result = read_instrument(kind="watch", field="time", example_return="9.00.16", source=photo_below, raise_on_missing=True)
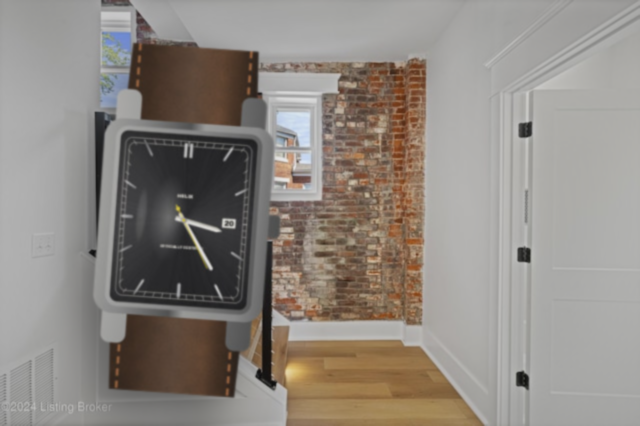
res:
3.24.25
